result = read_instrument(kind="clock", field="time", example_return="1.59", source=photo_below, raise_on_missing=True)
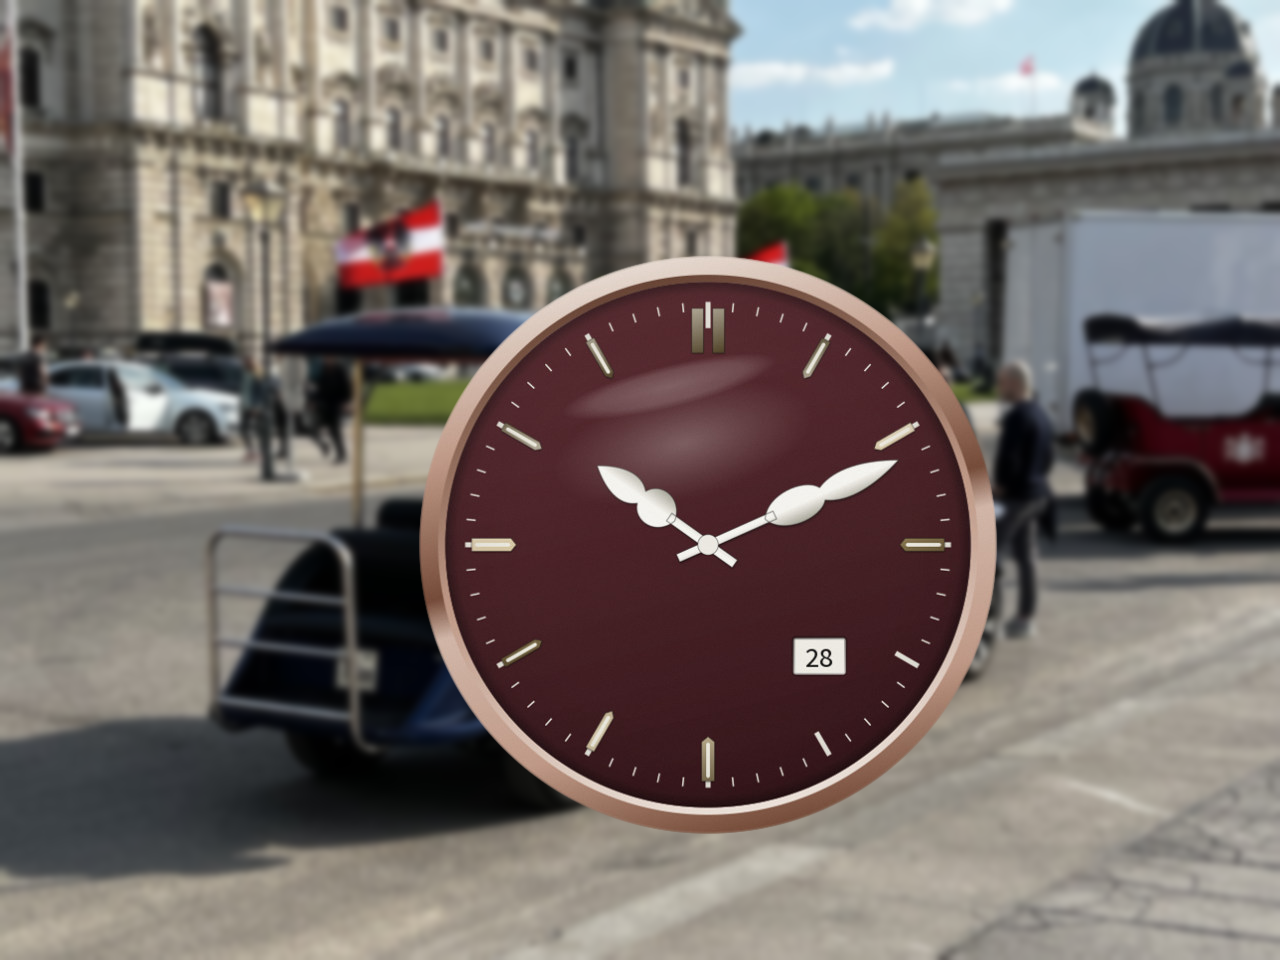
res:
10.11
